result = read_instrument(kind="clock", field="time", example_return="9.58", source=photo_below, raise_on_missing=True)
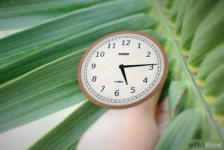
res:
5.14
